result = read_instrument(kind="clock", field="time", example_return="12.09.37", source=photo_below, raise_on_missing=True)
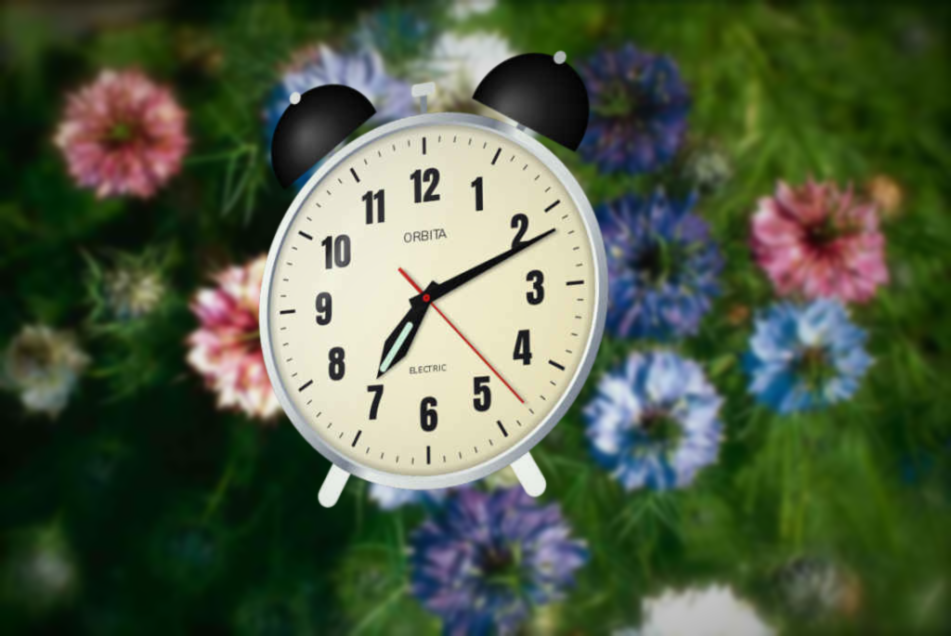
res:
7.11.23
